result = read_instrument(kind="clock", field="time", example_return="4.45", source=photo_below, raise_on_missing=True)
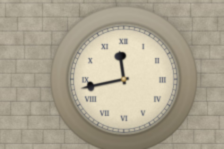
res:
11.43
